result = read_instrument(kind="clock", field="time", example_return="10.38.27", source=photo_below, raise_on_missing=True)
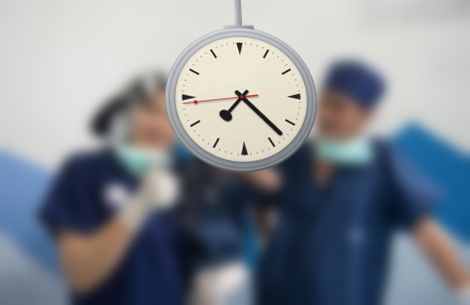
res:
7.22.44
